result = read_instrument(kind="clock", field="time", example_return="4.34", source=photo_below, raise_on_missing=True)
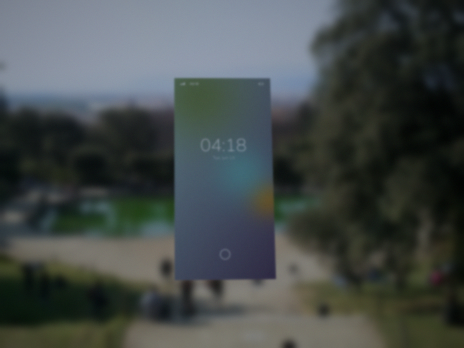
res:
4.18
